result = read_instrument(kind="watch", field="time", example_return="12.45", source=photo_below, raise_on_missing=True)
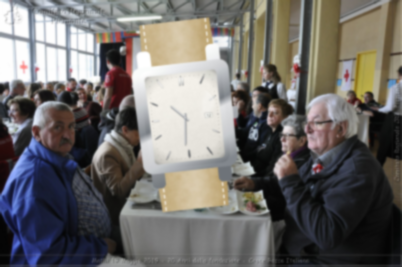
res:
10.31
